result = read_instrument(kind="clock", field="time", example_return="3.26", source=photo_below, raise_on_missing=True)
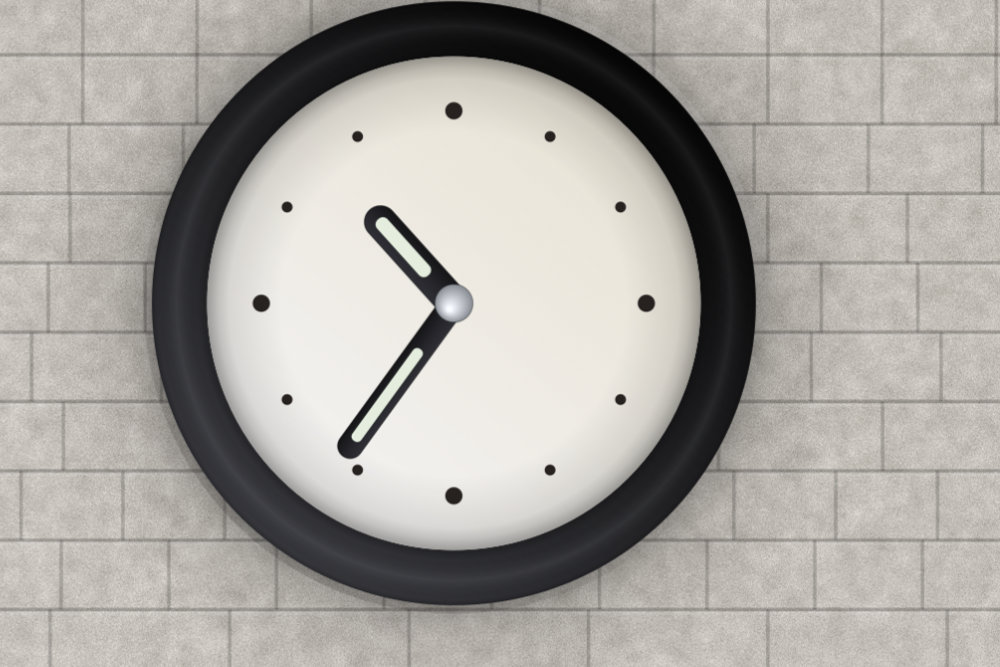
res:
10.36
